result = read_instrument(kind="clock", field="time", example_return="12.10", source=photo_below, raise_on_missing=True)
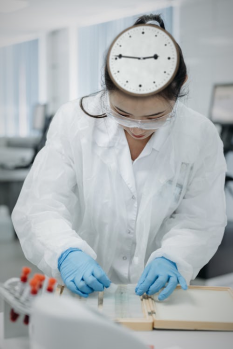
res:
2.46
